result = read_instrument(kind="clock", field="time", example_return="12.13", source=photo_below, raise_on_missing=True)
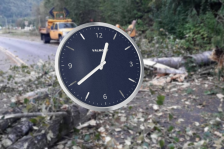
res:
12.39
